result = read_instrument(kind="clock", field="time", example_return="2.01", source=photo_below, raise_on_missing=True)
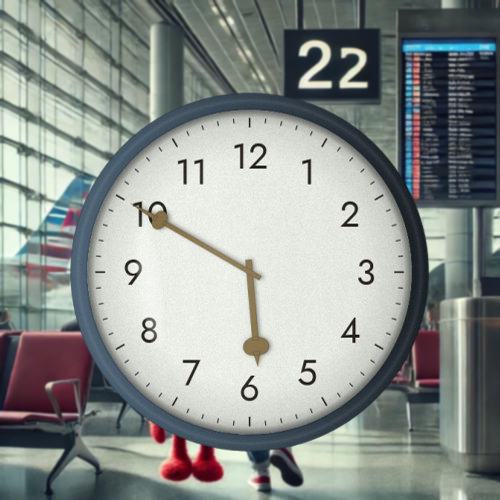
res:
5.50
